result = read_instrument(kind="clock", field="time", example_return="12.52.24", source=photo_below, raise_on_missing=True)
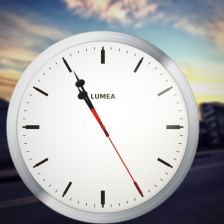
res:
10.55.25
